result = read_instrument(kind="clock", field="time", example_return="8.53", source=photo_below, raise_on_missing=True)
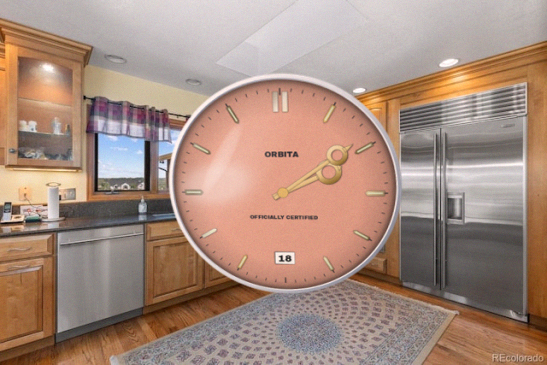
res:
2.09
